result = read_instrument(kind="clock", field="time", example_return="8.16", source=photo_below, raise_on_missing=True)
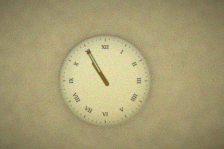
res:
10.55
